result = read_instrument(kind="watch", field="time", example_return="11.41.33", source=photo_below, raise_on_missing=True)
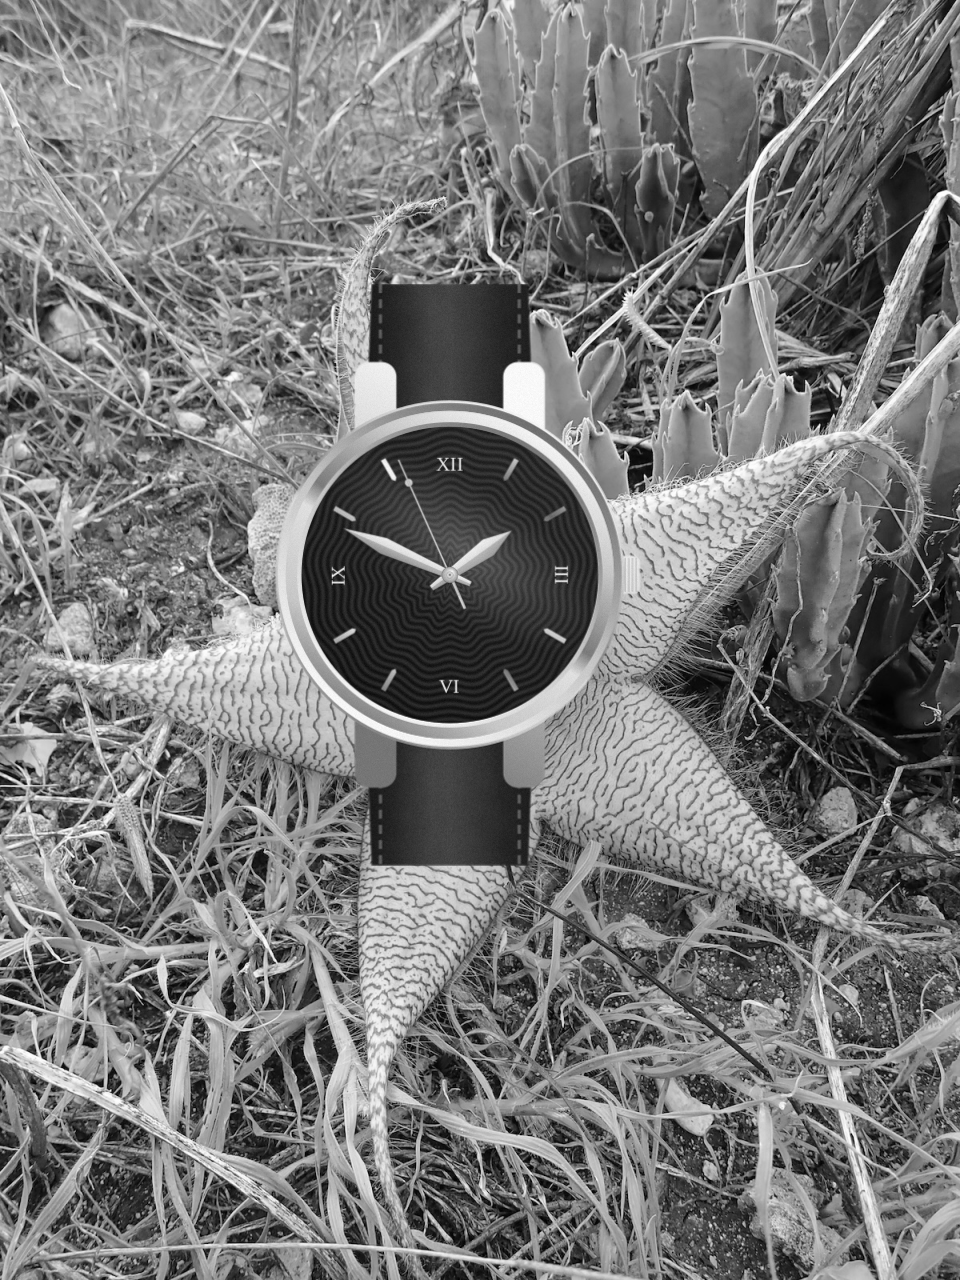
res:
1.48.56
